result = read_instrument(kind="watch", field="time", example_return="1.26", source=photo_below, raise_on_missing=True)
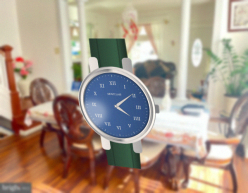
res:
4.09
